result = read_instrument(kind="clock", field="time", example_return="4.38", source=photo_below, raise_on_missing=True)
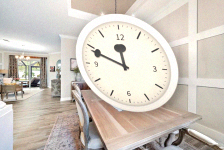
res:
11.49
